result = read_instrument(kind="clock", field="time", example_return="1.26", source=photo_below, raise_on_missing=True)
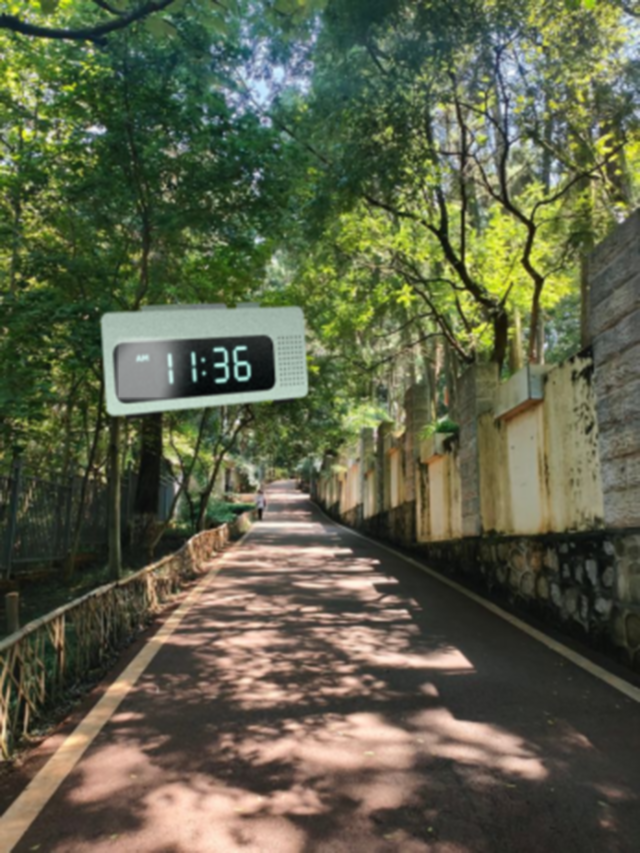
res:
11.36
